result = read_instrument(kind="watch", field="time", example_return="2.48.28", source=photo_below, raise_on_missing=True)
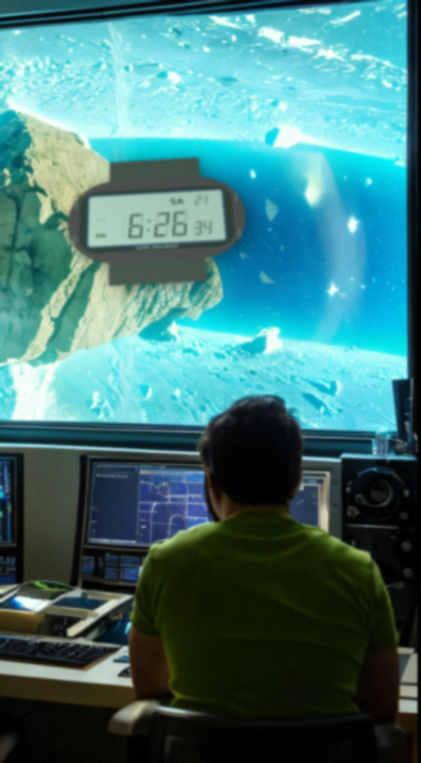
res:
6.26.34
